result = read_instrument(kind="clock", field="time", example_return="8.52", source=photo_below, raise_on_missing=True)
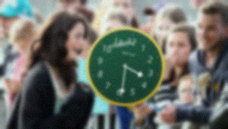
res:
3.29
